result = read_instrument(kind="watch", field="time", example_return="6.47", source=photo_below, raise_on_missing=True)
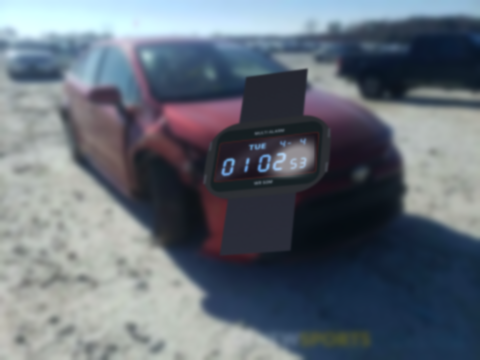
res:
1.02
